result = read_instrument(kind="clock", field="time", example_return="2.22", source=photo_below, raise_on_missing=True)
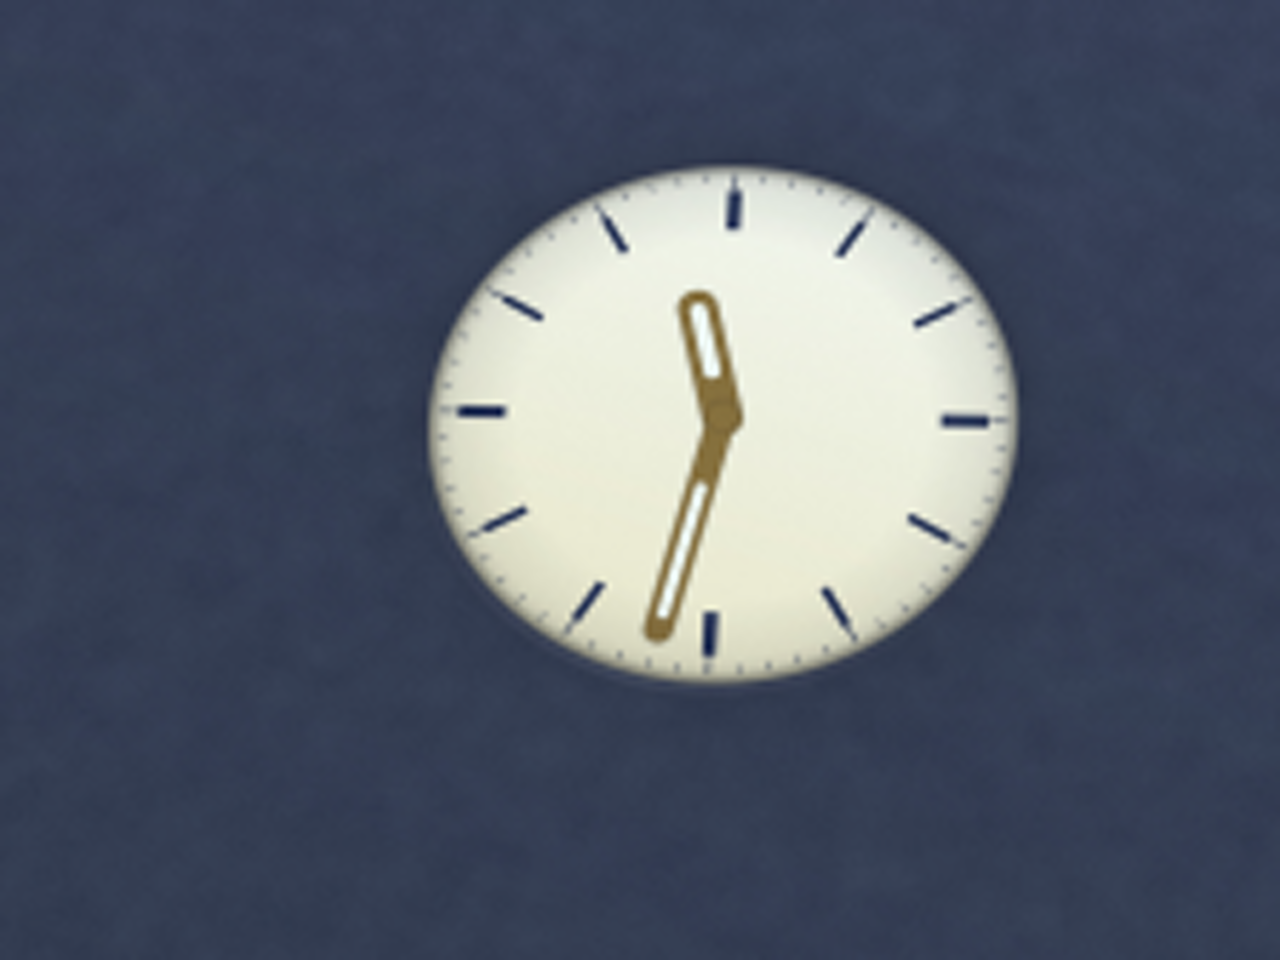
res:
11.32
